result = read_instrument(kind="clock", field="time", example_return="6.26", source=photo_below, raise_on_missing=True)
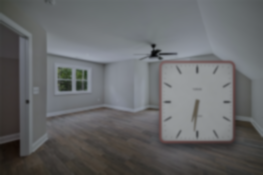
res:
6.31
